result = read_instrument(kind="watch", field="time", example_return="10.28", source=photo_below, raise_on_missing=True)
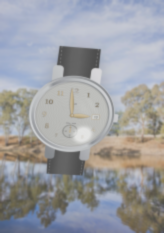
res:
2.59
